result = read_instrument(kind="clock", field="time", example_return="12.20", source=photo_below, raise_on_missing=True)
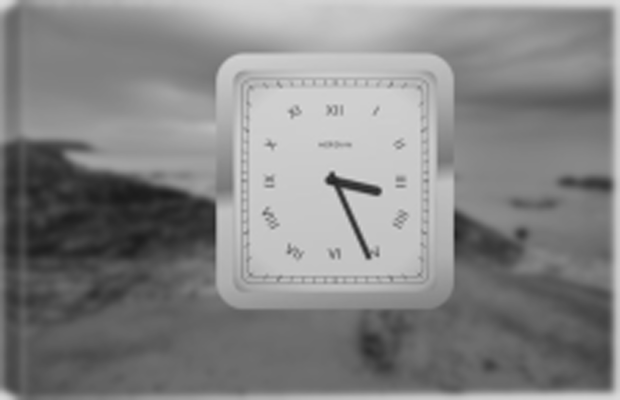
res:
3.26
